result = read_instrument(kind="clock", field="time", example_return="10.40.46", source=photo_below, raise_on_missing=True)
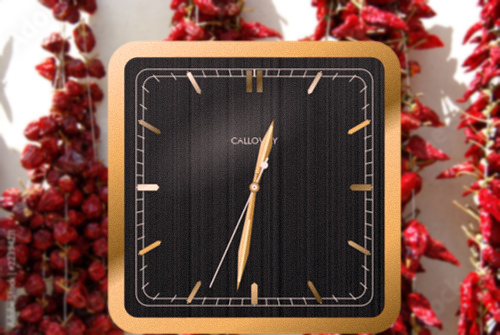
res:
12.31.34
